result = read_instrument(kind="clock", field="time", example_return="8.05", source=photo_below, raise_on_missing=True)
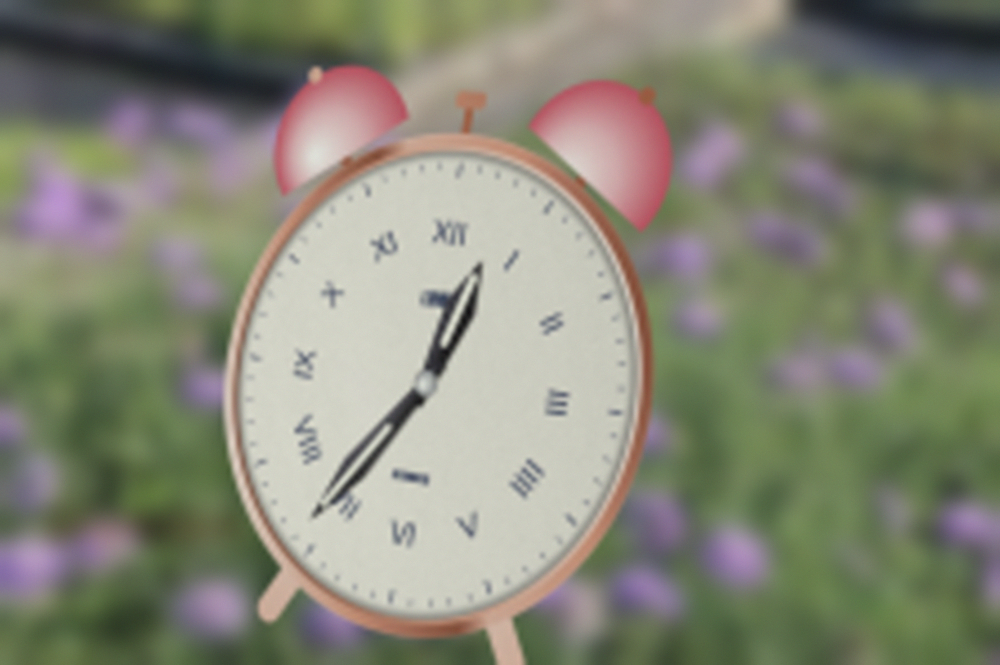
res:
12.36
